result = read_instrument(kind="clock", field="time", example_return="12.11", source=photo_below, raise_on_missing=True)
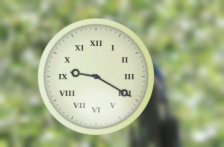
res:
9.20
